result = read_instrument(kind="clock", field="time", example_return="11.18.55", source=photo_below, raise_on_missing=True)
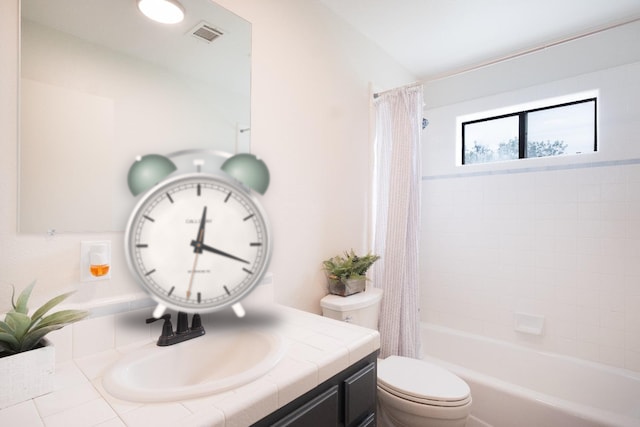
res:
12.18.32
